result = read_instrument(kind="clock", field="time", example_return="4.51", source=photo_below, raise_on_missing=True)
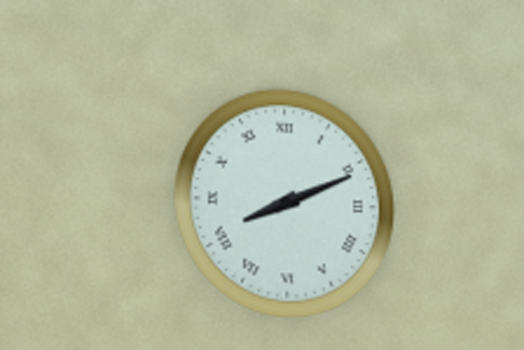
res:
8.11
